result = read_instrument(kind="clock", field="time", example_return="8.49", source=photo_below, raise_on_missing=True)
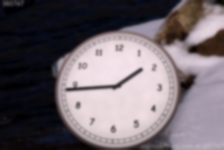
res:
1.44
